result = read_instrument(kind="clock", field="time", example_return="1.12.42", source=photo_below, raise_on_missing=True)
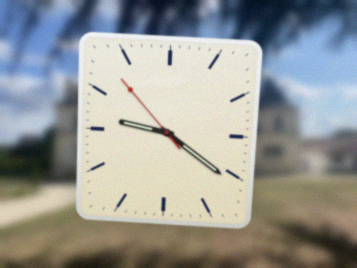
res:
9.20.53
